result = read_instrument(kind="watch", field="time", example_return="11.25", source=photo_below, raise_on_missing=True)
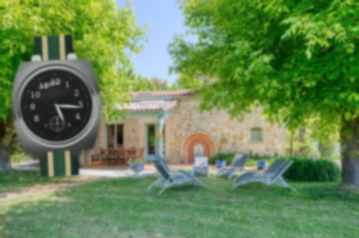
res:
5.16
